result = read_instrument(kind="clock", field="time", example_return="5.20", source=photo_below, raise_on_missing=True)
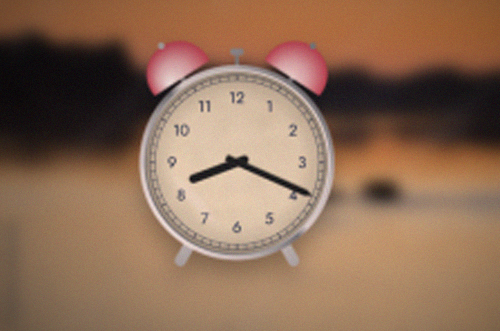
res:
8.19
